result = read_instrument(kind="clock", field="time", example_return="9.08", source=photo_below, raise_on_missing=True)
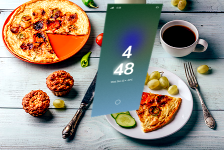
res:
4.48
